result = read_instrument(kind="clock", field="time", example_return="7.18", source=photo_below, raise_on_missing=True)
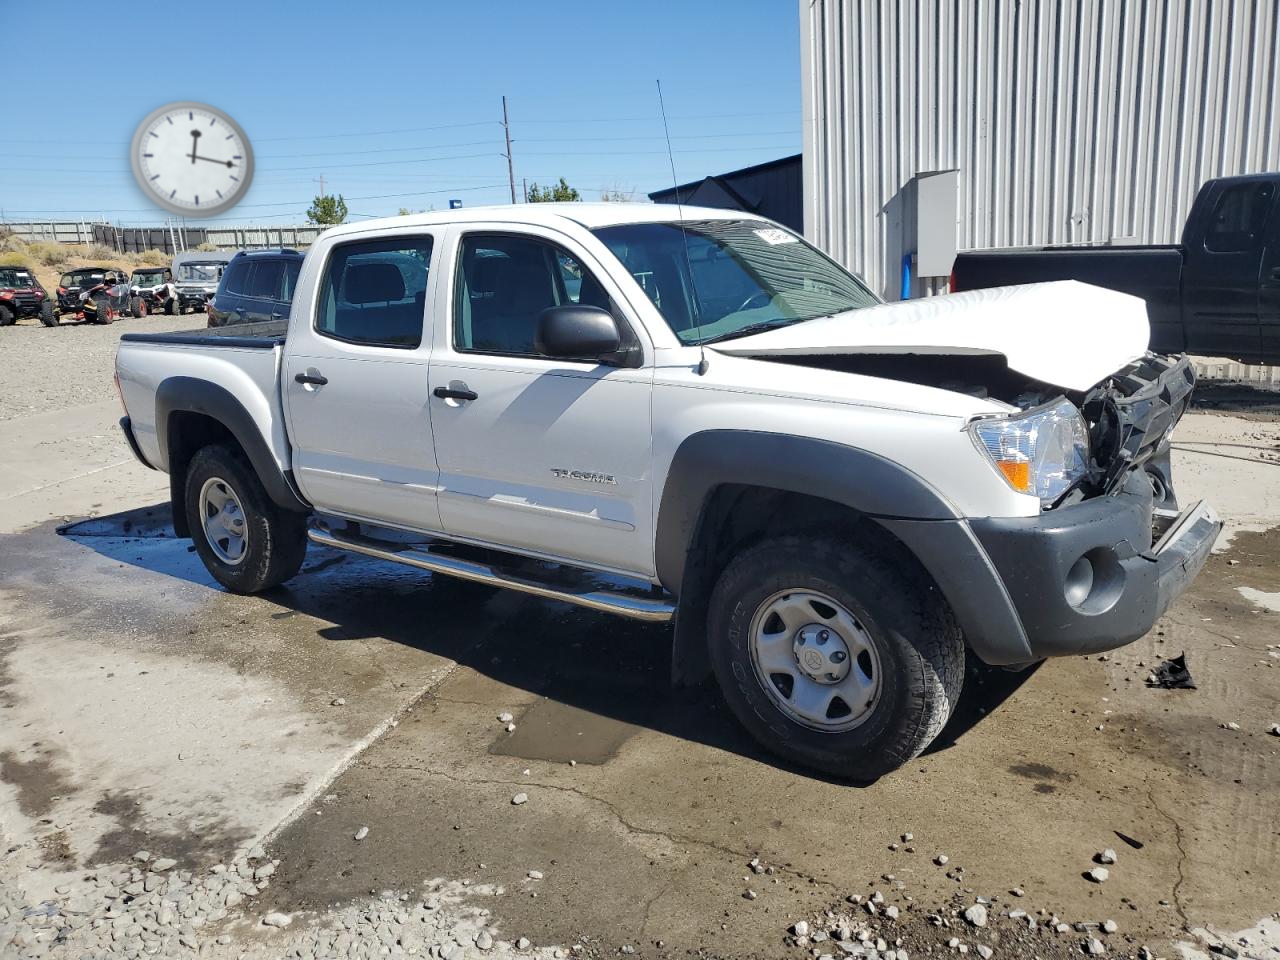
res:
12.17
